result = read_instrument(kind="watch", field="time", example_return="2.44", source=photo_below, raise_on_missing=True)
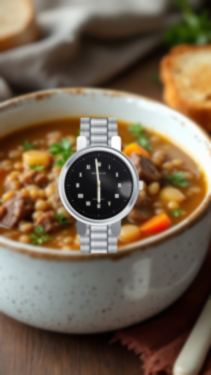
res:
5.59
